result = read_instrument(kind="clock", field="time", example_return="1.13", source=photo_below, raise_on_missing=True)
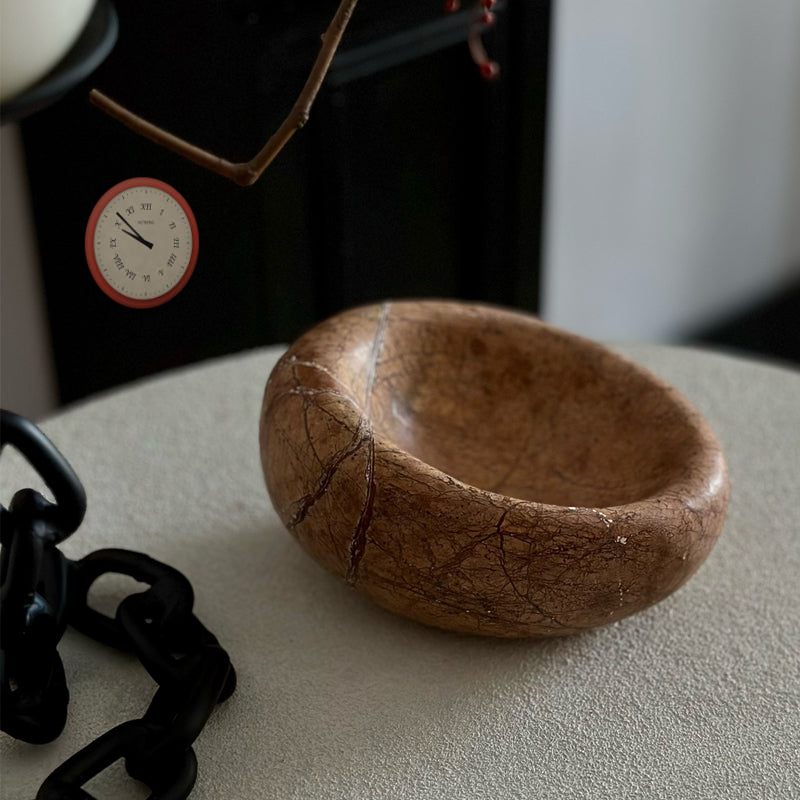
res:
9.52
